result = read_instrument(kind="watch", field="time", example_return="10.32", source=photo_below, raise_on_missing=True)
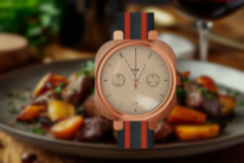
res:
12.55
